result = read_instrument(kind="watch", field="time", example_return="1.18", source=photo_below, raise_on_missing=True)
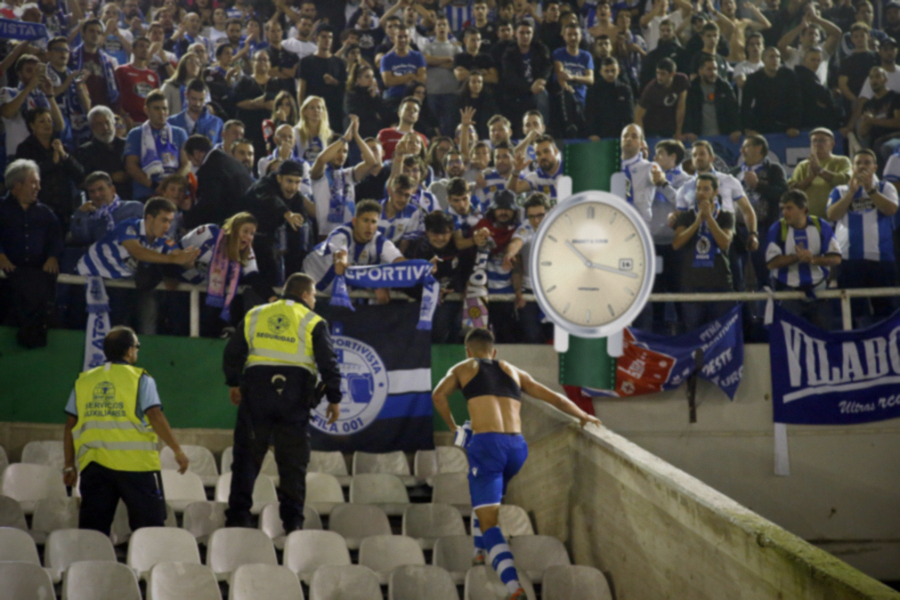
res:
10.17
